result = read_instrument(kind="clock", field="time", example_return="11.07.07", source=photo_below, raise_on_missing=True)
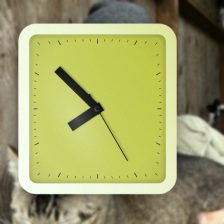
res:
7.52.25
